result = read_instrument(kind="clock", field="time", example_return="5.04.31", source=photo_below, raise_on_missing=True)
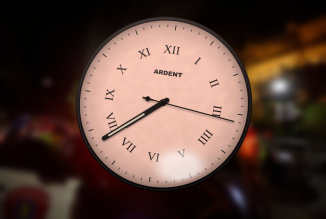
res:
7.38.16
